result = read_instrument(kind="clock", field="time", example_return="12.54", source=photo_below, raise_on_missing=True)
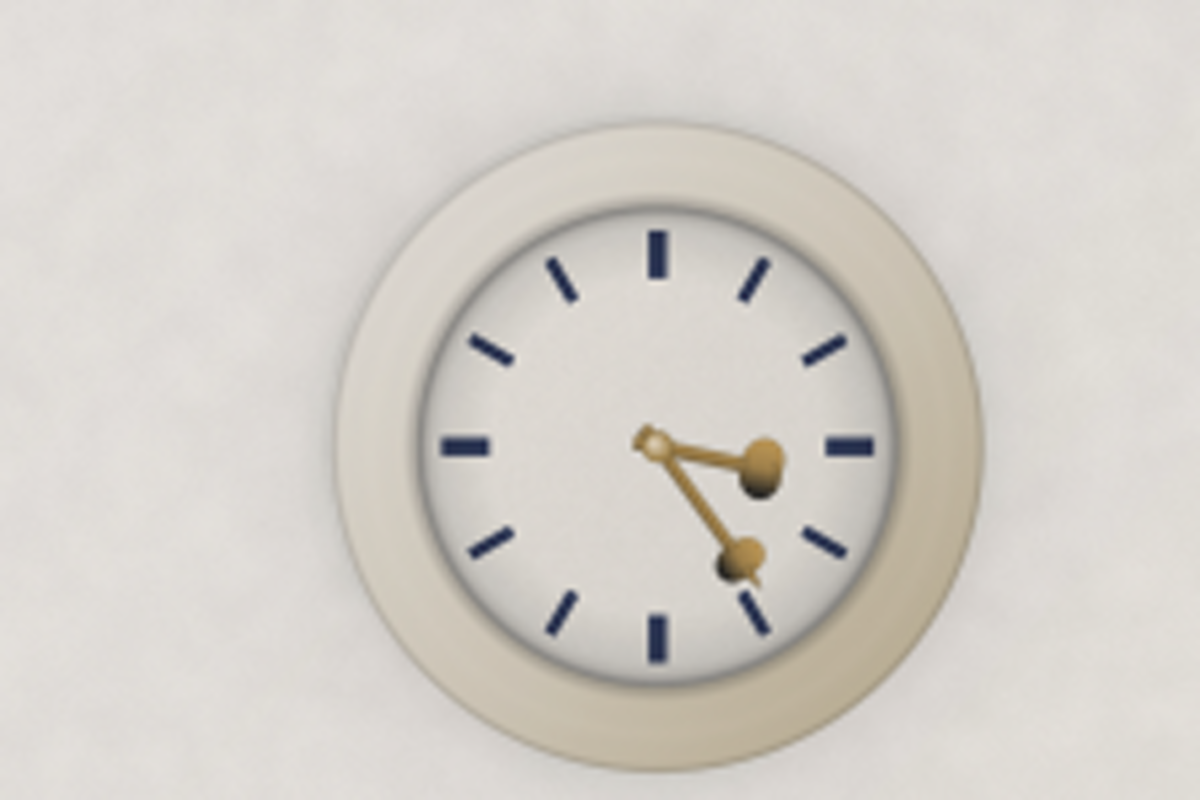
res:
3.24
